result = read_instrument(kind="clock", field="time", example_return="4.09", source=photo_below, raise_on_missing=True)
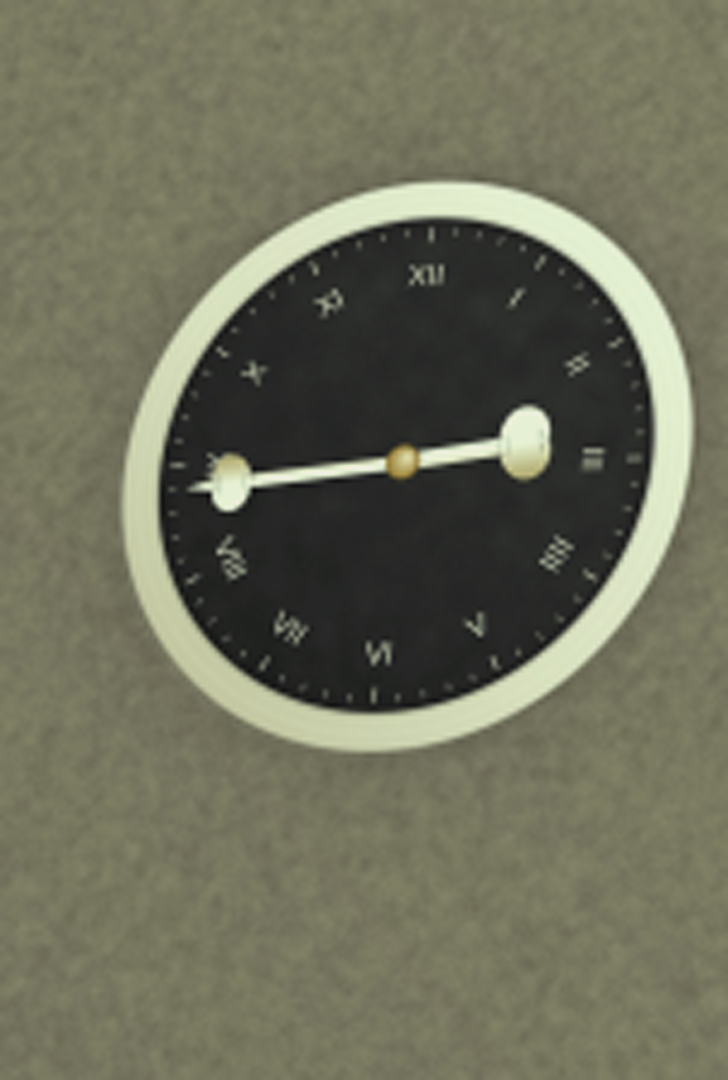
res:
2.44
